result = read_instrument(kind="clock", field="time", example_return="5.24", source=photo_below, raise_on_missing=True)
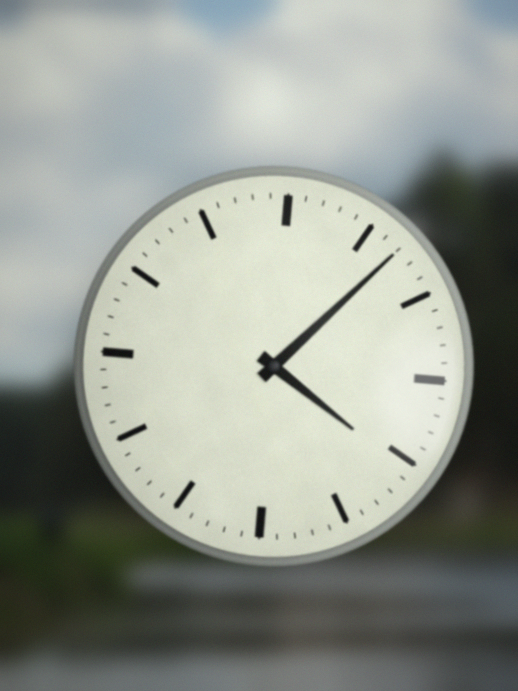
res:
4.07
